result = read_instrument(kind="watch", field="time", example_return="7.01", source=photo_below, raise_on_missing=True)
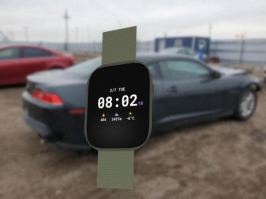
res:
8.02
